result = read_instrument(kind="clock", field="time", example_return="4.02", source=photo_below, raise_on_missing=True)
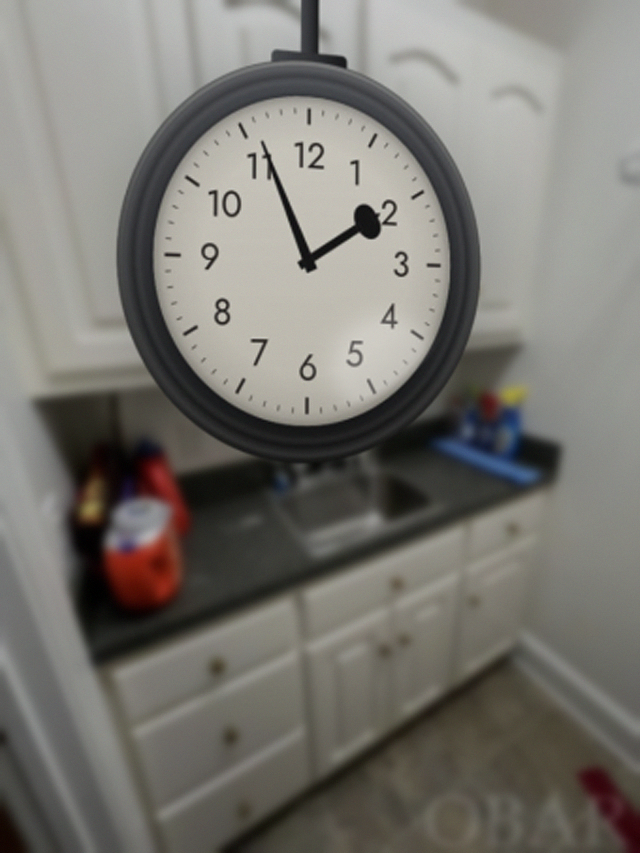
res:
1.56
